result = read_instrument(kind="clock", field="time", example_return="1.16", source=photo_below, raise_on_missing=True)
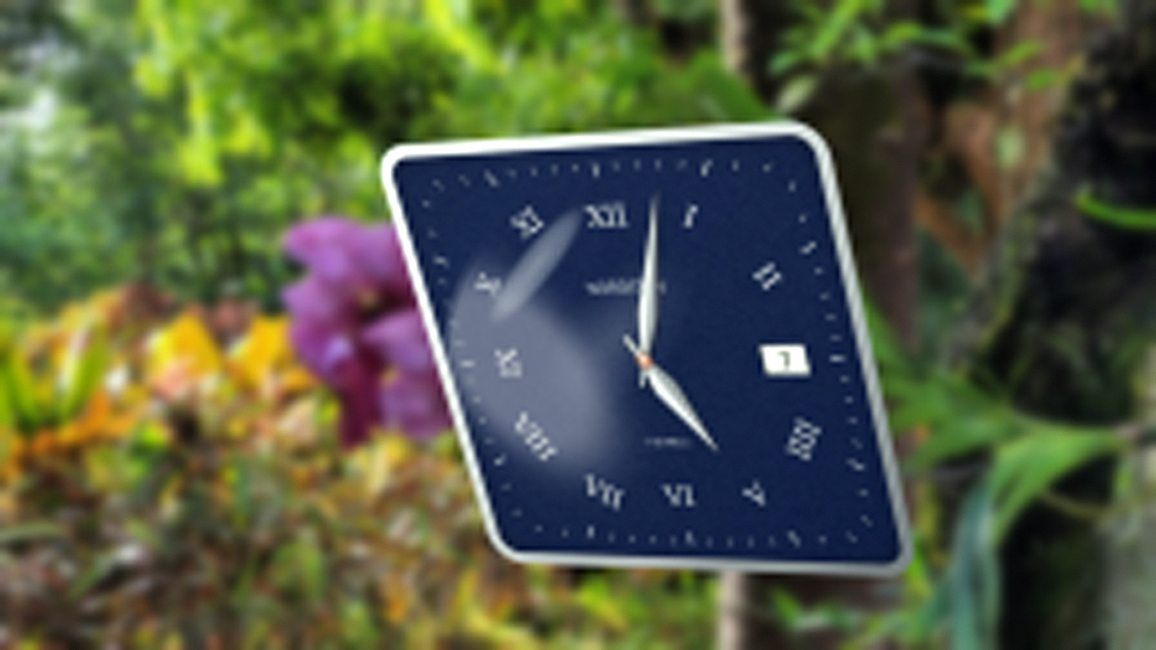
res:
5.03
